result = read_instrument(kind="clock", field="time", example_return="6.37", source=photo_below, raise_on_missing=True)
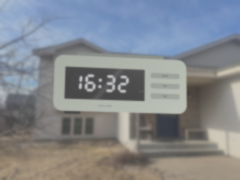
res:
16.32
